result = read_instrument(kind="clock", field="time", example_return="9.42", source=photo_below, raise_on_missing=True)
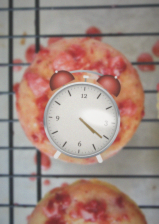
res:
4.21
